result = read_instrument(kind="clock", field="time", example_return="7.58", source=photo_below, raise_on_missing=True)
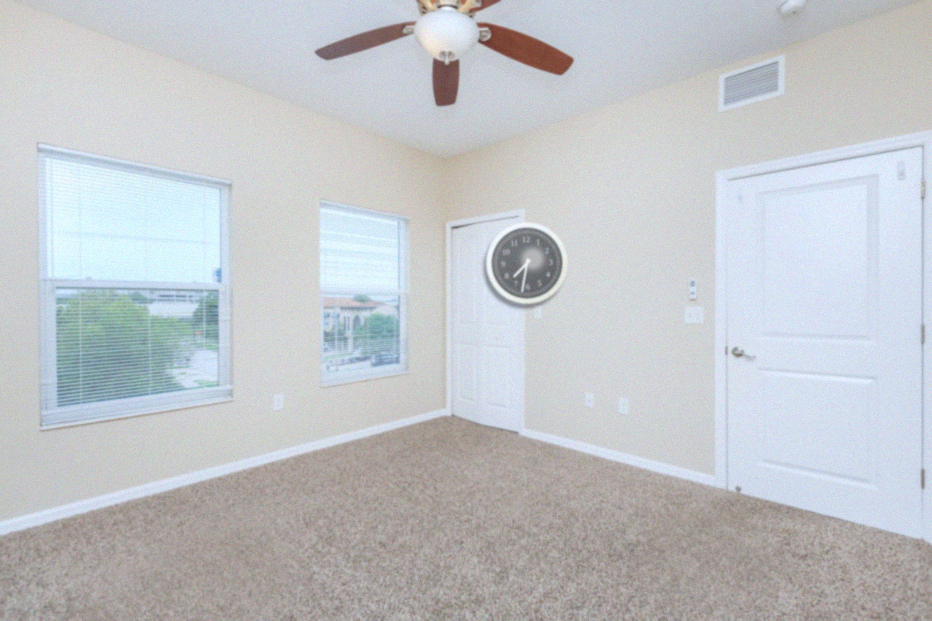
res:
7.32
